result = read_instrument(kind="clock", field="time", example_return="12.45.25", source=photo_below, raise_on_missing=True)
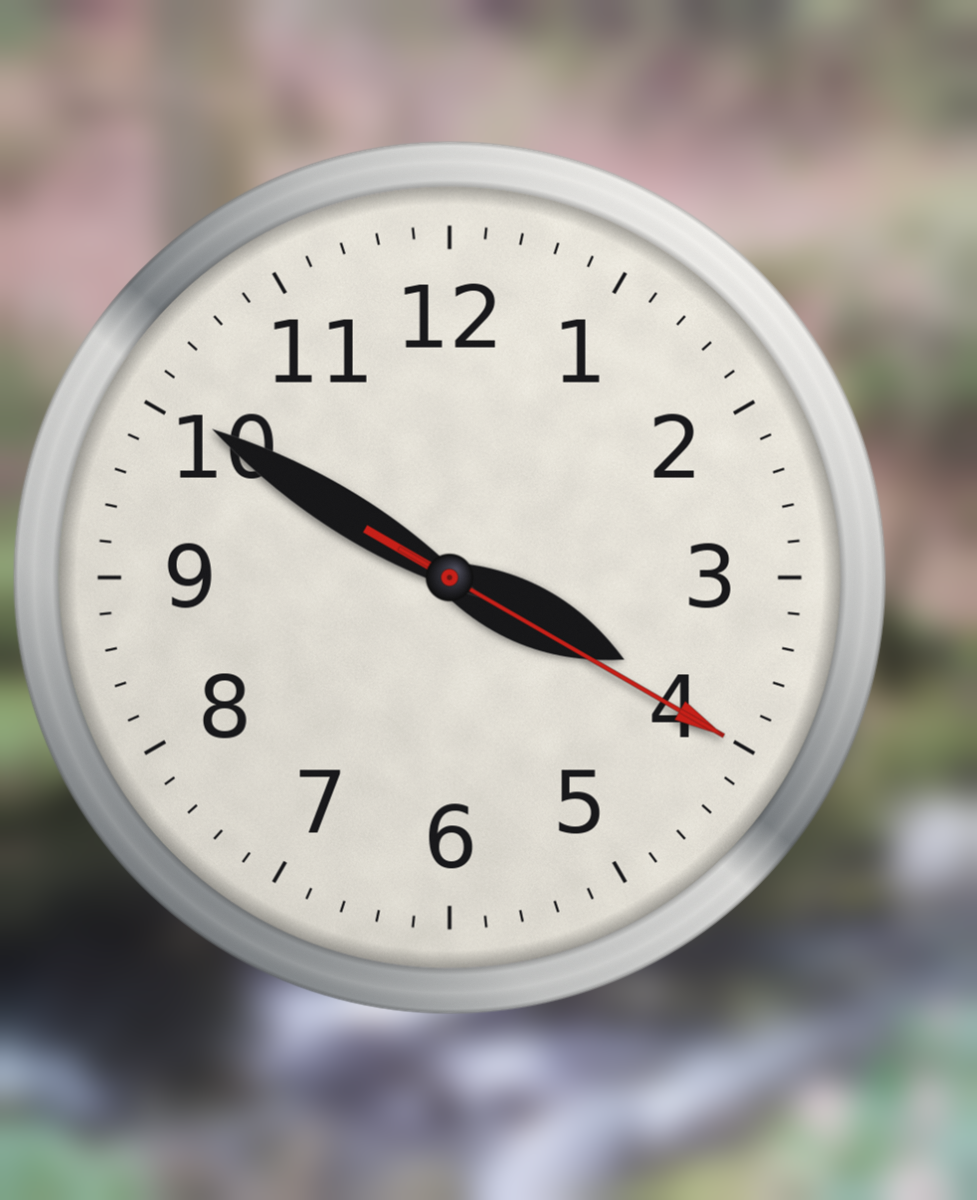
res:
3.50.20
